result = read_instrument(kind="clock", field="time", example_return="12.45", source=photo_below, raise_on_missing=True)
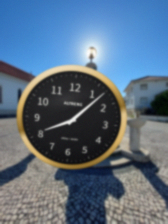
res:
8.07
